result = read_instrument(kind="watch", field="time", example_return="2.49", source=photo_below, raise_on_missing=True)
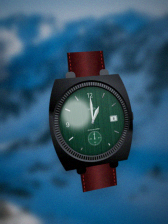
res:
1.00
